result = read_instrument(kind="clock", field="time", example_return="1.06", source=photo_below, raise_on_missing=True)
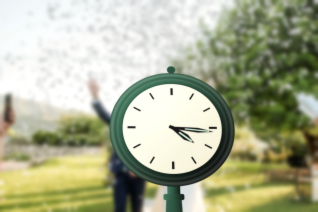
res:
4.16
